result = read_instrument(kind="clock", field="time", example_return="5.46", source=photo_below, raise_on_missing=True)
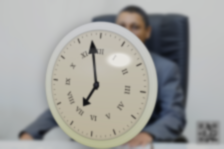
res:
6.58
